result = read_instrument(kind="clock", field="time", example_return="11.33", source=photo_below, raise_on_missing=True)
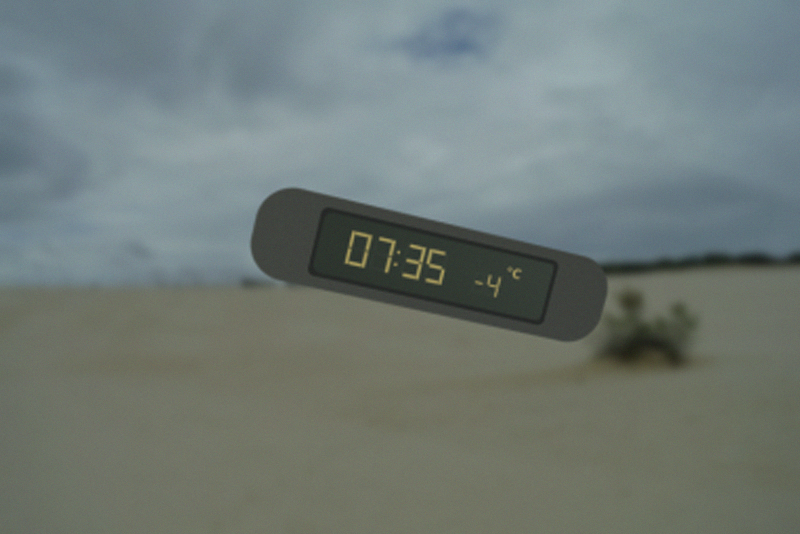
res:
7.35
